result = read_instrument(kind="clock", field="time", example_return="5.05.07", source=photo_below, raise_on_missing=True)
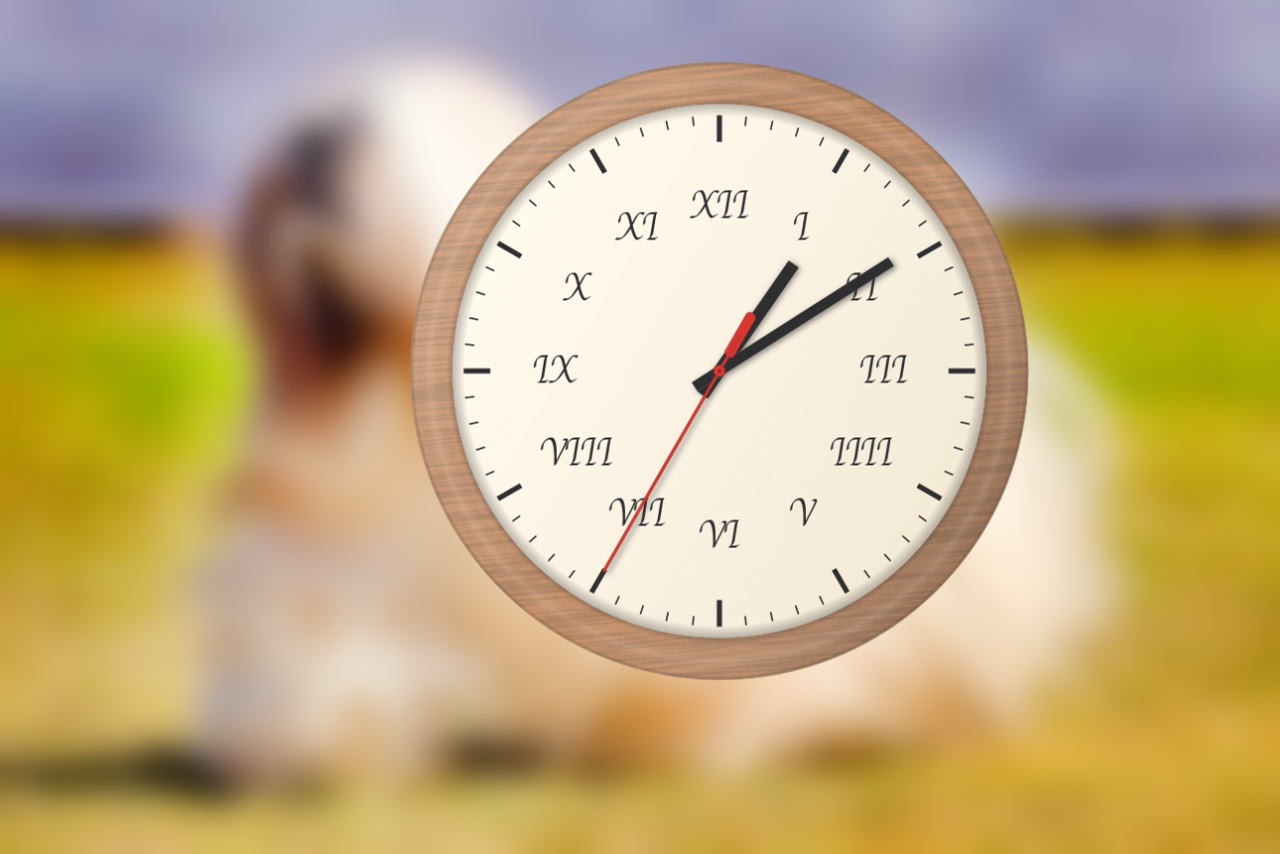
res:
1.09.35
